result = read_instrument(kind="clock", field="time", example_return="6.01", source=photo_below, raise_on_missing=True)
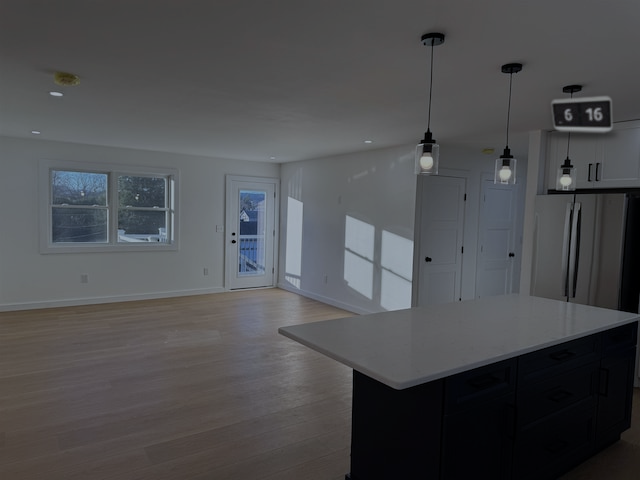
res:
6.16
